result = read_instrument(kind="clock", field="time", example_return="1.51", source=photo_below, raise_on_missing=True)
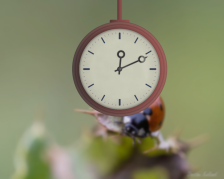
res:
12.11
